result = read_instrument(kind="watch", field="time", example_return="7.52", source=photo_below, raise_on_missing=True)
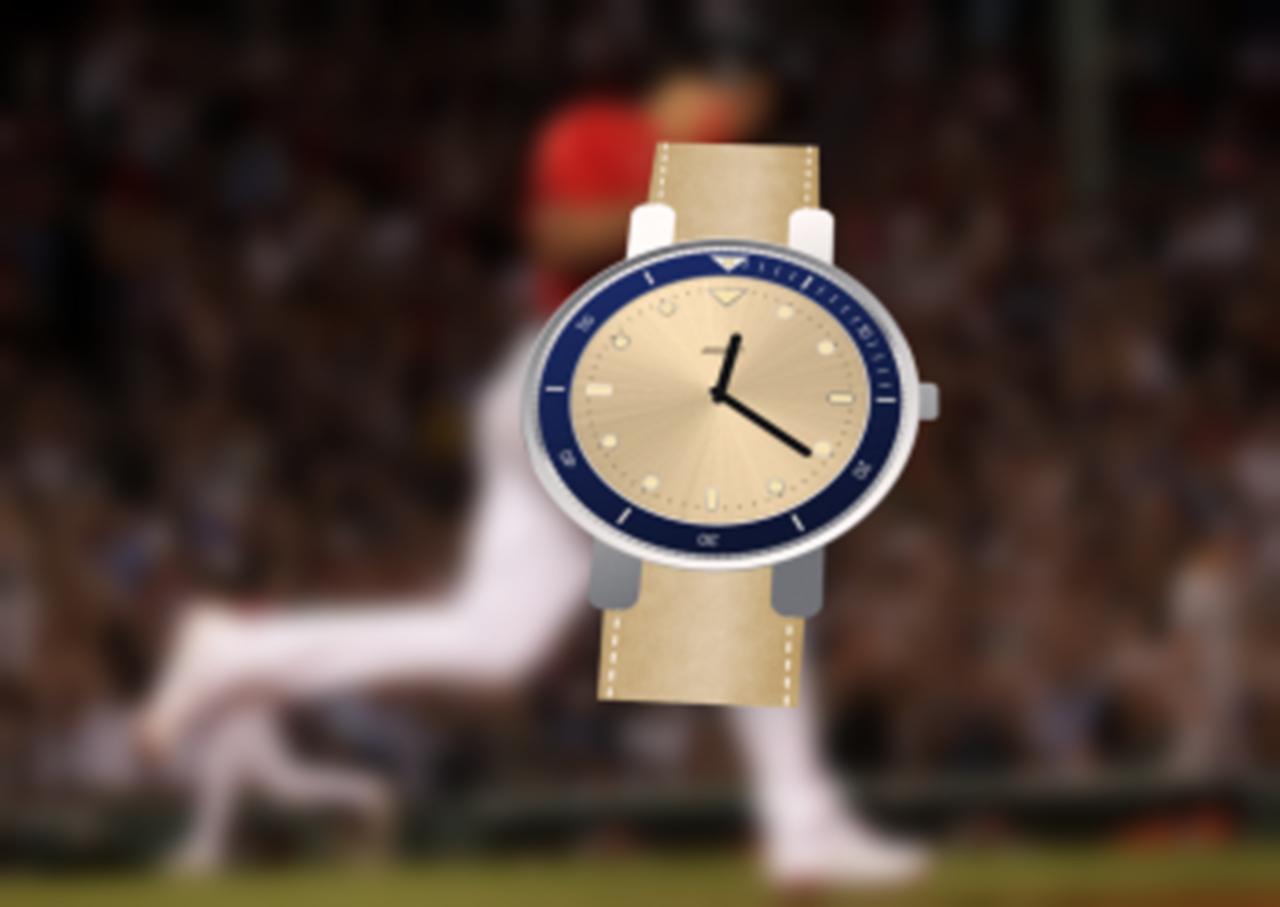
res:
12.21
